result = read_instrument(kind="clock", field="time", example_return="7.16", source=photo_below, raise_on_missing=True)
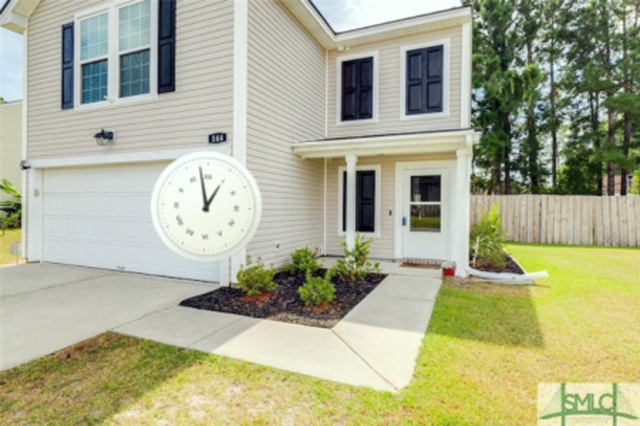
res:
12.58
